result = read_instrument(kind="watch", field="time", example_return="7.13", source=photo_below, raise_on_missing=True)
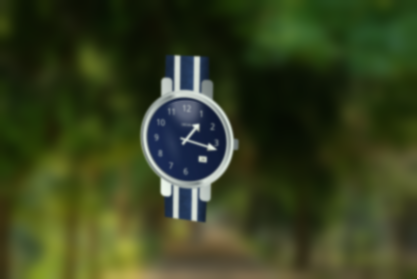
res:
1.17
